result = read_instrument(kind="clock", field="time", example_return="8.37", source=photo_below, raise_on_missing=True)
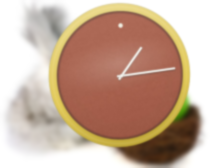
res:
1.14
